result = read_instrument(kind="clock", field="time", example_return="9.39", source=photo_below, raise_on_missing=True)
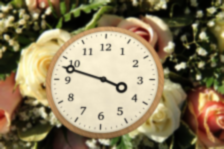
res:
3.48
